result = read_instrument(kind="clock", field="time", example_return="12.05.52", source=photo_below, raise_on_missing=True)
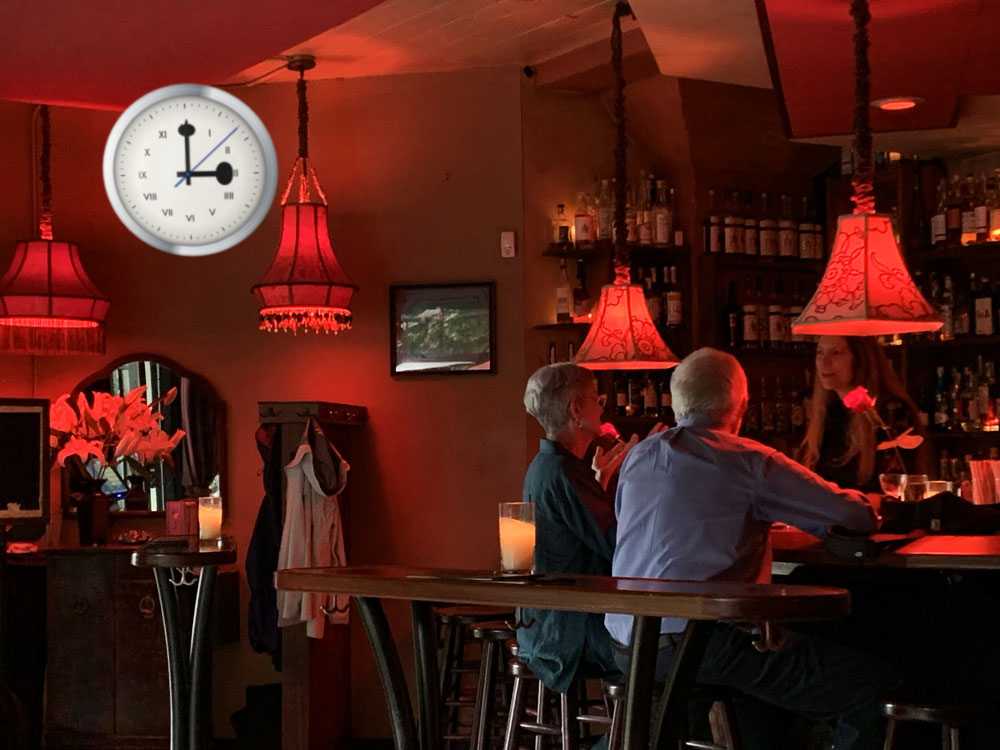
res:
3.00.08
